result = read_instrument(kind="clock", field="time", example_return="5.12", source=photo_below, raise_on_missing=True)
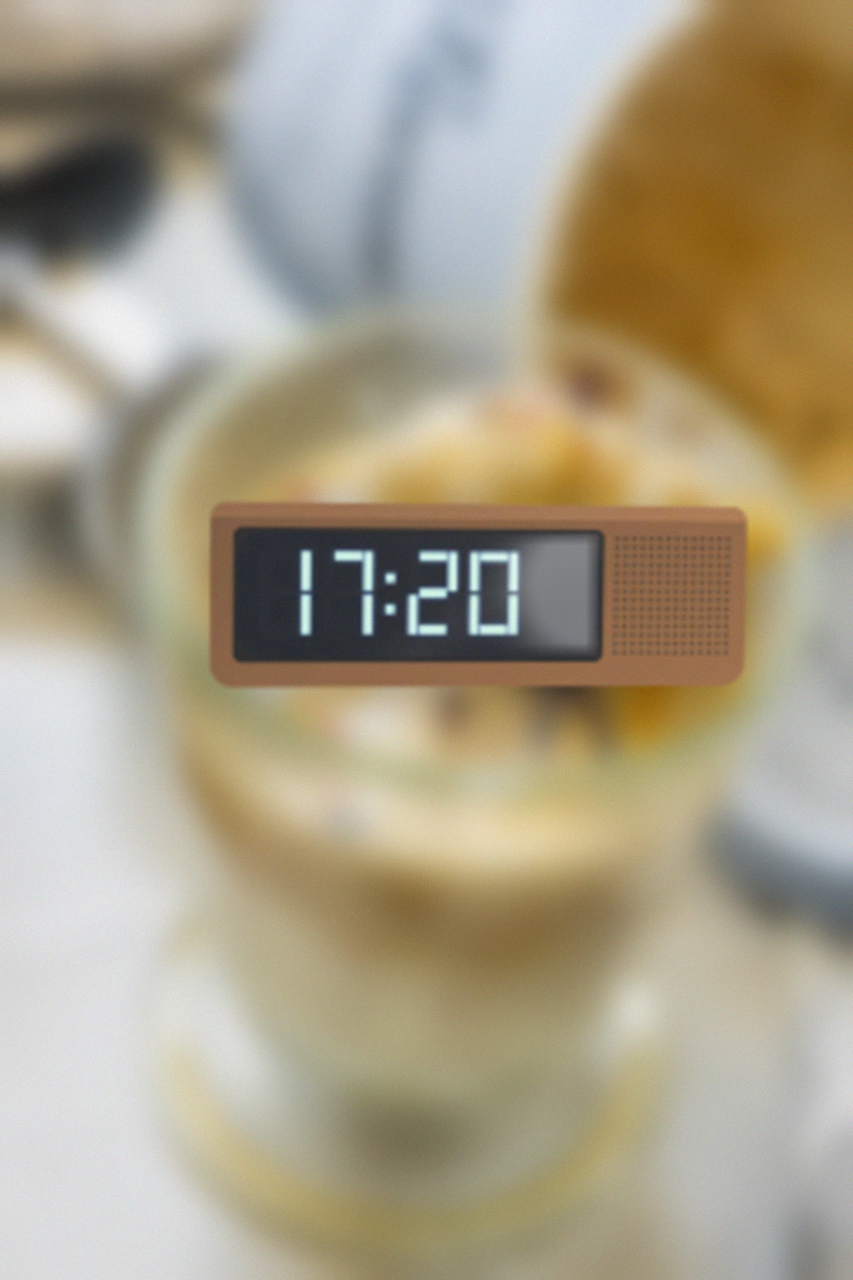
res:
17.20
